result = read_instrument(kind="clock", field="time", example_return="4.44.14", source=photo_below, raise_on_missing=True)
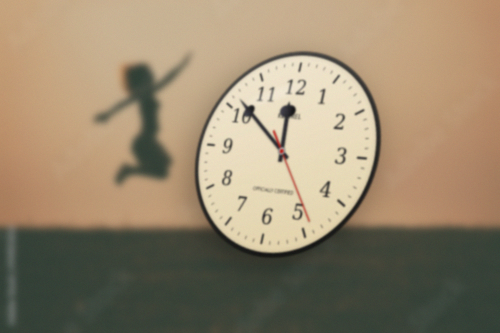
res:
11.51.24
